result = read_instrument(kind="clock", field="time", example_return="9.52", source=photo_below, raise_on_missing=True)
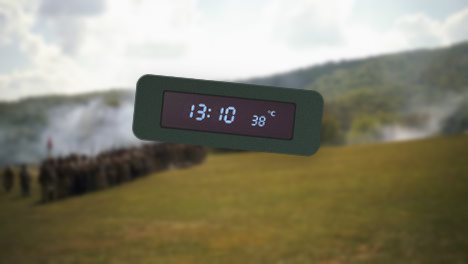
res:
13.10
